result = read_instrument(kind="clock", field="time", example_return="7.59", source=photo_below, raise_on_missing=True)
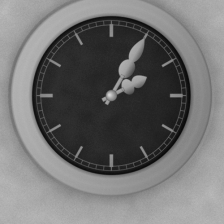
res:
2.05
